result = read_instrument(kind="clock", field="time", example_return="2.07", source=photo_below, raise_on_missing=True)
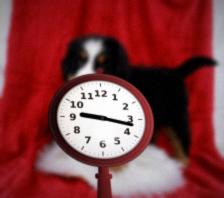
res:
9.17
